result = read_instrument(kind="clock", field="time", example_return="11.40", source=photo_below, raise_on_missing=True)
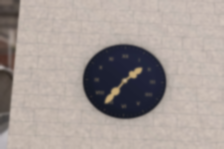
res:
1.36
